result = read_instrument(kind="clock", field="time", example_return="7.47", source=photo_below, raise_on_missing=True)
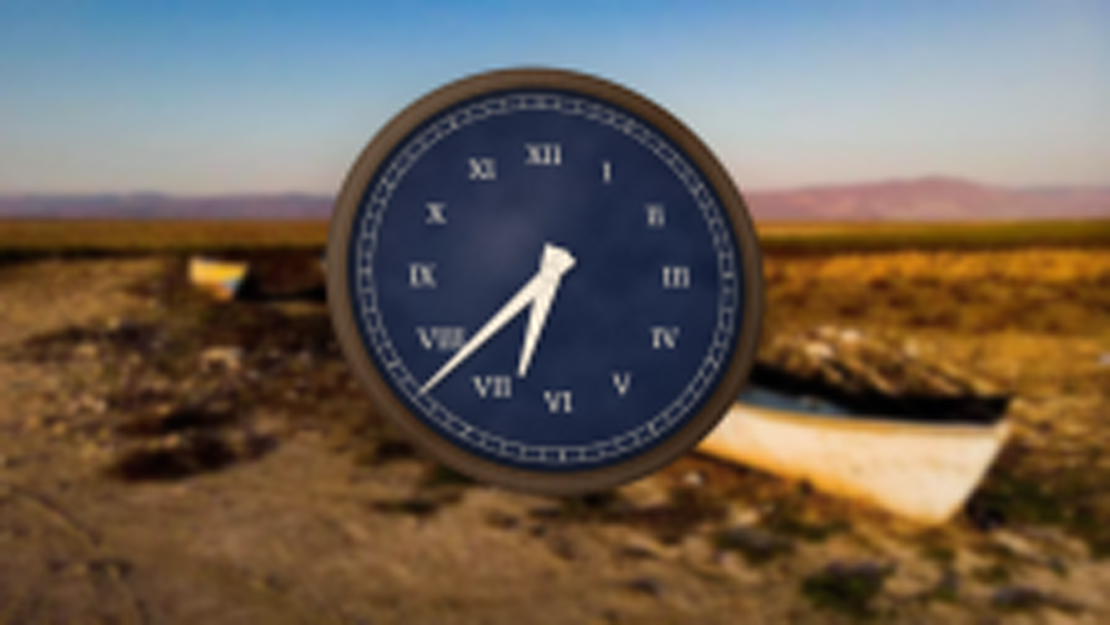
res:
6.38
